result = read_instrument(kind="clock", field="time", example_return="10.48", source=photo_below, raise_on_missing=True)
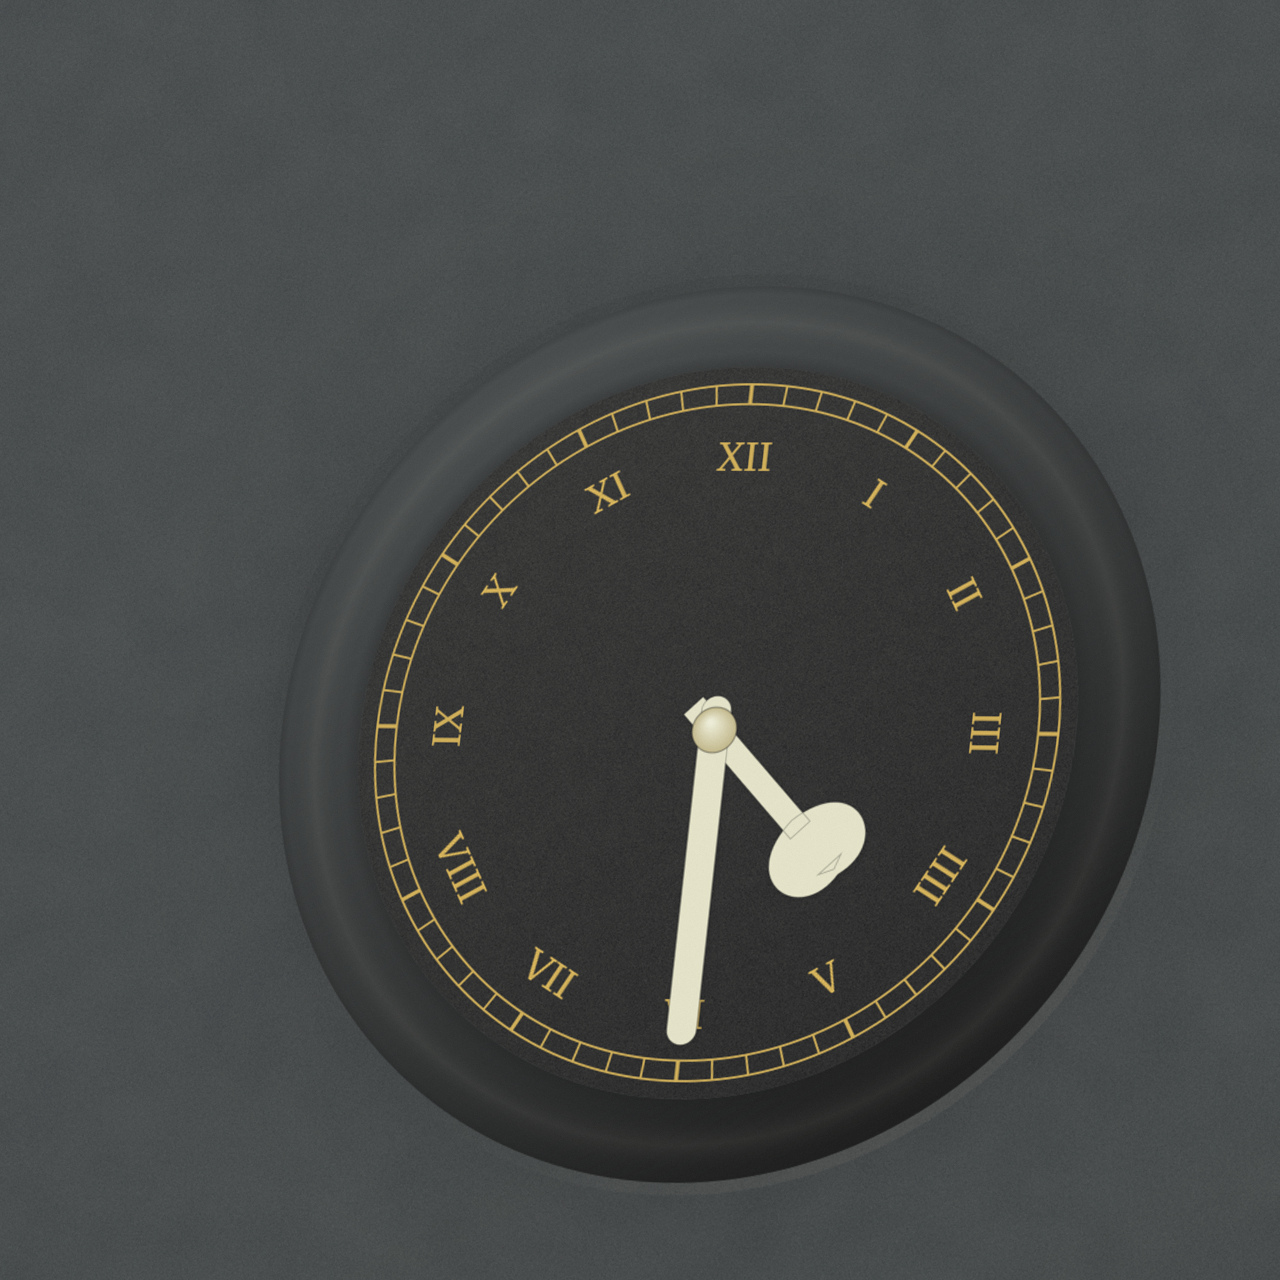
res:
4.30
